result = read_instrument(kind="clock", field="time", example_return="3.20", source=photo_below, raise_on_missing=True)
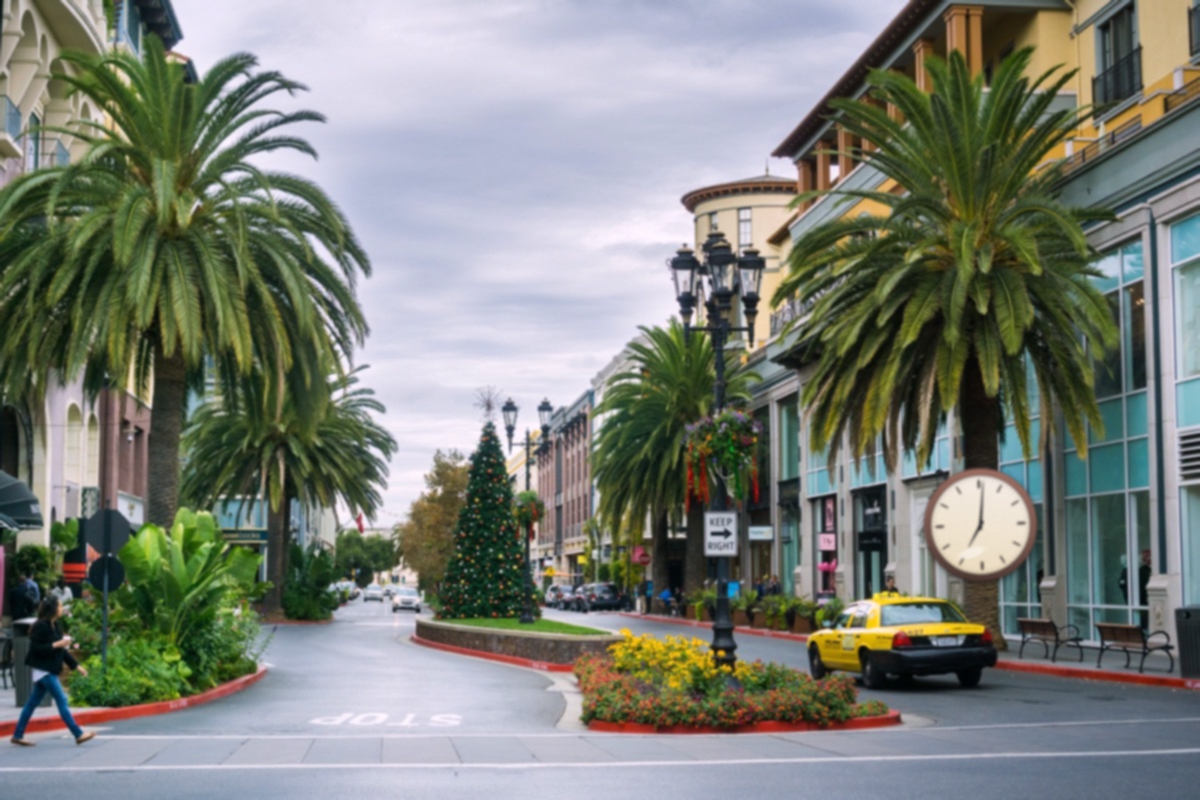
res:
7.01
